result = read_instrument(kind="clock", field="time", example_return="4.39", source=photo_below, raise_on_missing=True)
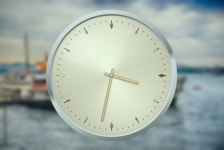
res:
3.32
